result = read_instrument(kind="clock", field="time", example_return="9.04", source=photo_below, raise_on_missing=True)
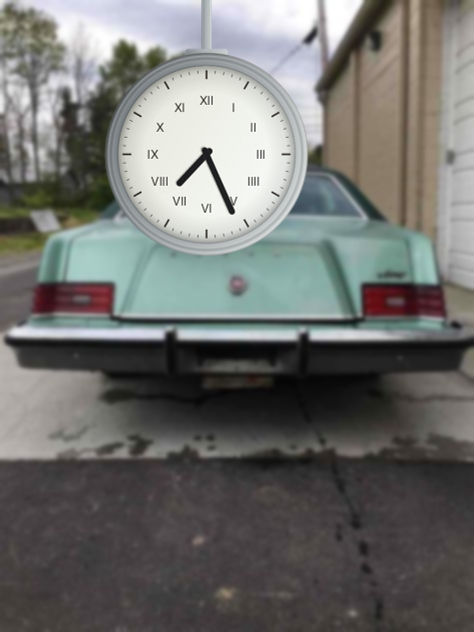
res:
7.26
